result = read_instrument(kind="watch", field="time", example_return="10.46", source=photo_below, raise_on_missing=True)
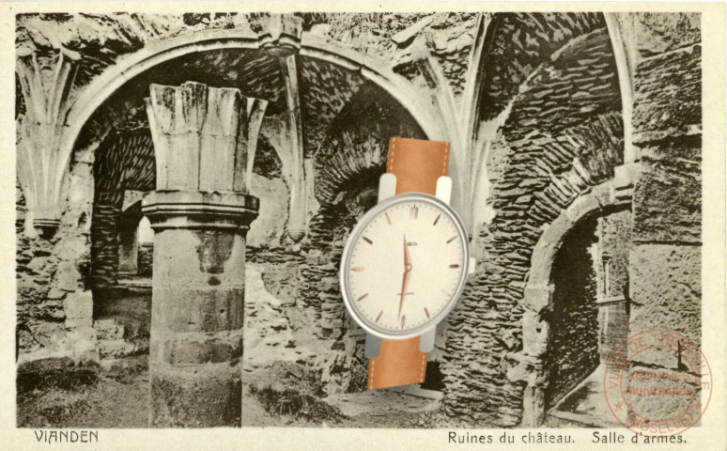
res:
11.31
